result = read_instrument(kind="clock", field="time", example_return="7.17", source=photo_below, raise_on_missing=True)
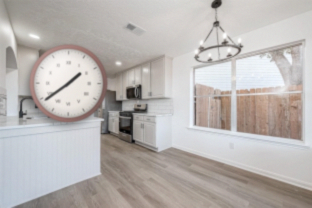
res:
1.39
